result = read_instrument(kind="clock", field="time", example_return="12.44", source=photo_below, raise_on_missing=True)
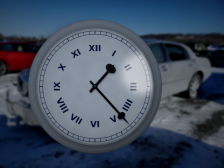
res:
1.23
